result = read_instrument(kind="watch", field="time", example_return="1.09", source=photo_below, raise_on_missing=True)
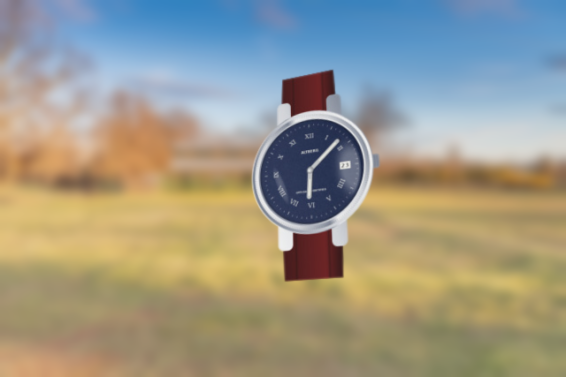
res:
6.08
